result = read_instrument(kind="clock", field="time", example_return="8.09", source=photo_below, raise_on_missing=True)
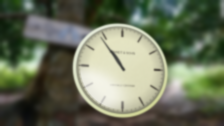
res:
10.54
